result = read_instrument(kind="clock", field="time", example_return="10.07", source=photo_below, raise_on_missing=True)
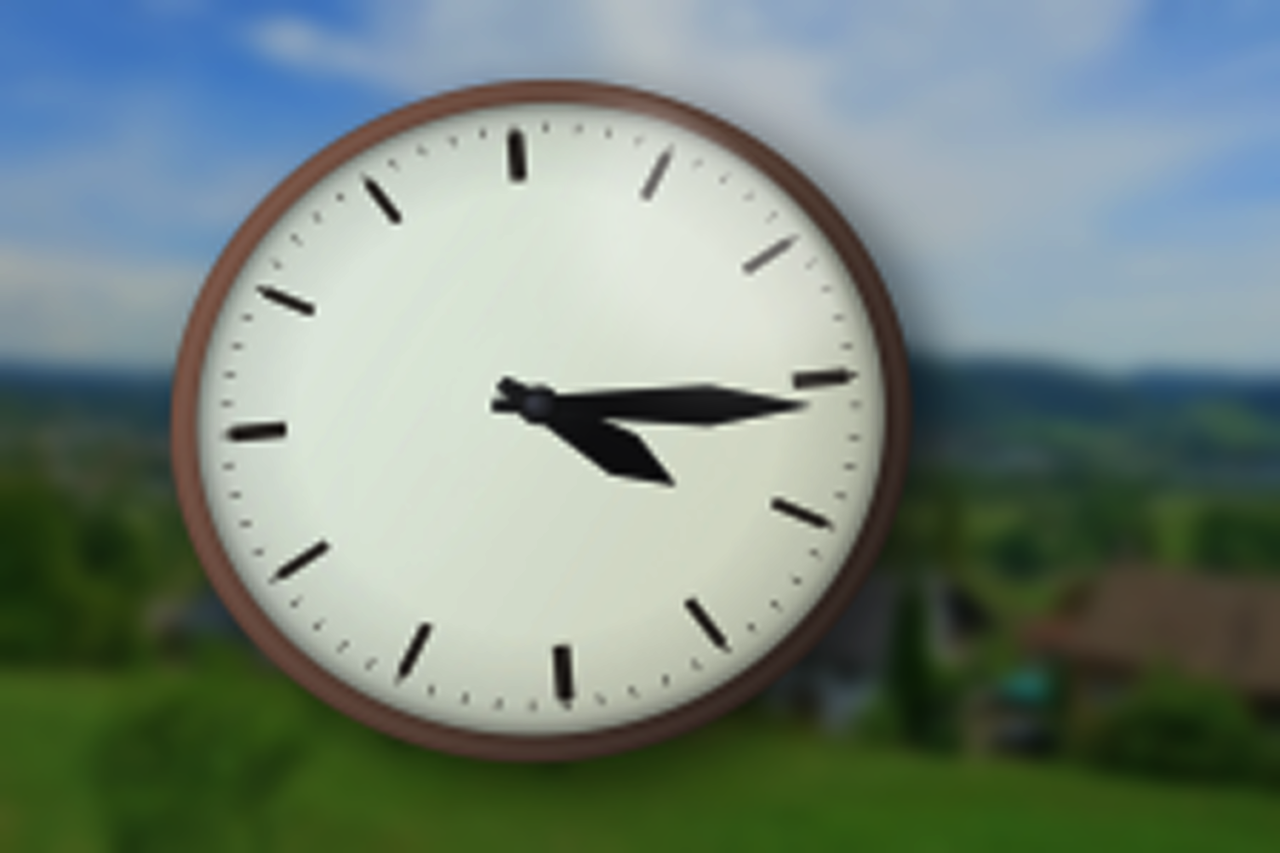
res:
4.16
